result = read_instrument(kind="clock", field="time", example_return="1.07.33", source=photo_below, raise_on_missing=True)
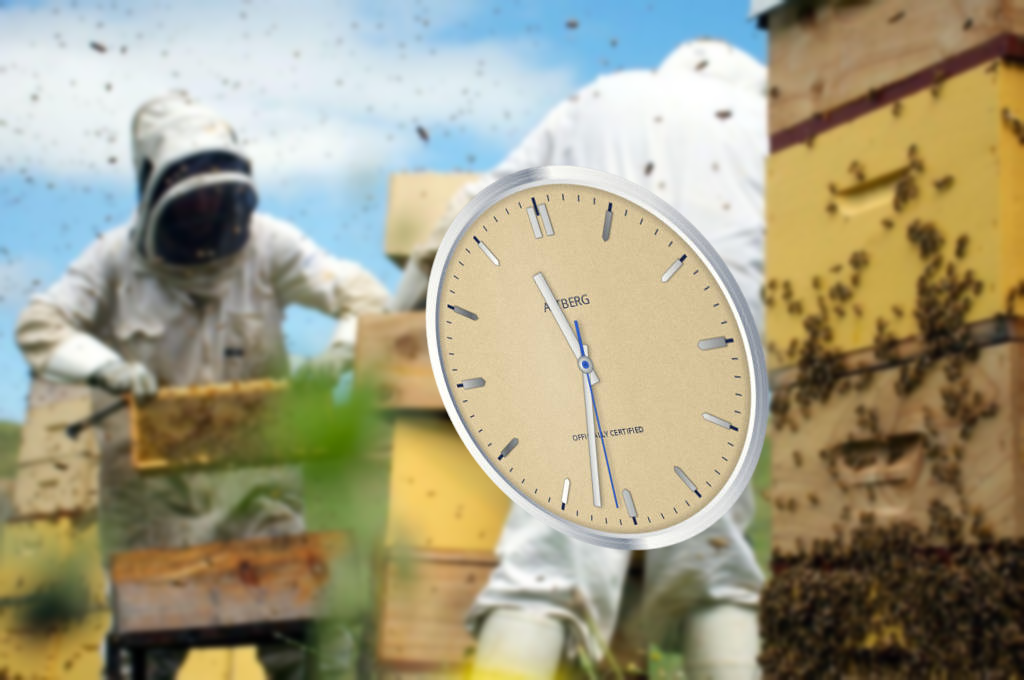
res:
11.32.31
